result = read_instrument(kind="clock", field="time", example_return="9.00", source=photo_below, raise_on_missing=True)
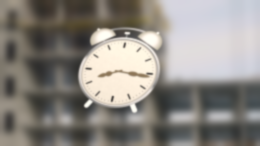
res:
8.16
